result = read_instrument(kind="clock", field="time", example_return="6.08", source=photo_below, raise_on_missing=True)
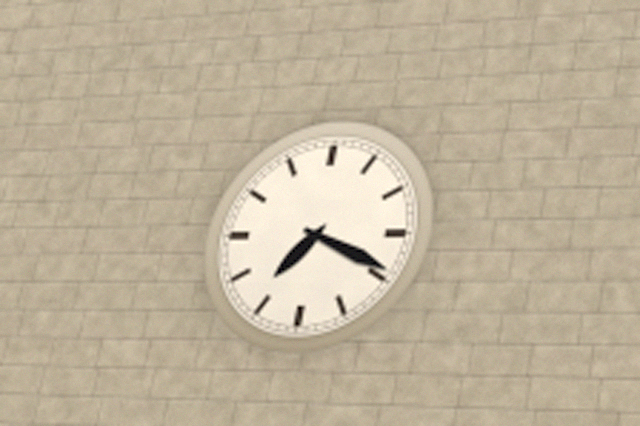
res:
7.19
